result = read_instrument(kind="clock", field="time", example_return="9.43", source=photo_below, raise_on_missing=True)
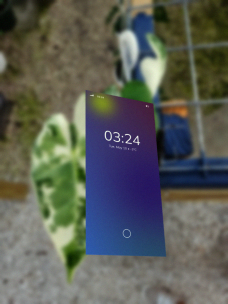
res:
3.24
